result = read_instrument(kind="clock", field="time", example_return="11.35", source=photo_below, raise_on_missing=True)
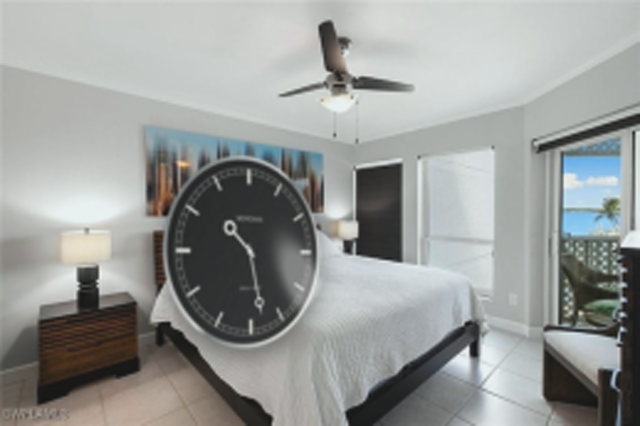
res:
10.28
